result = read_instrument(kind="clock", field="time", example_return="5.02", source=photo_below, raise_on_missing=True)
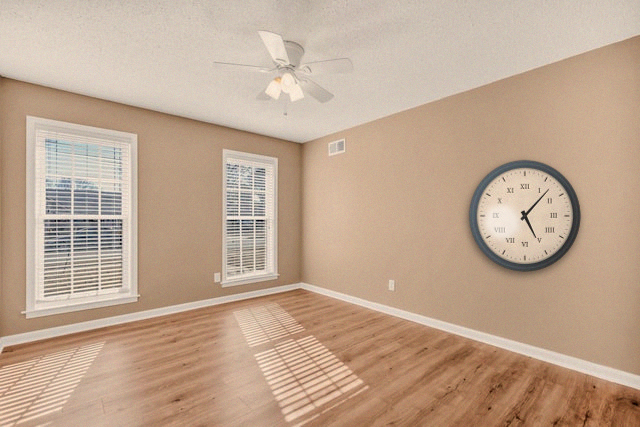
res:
5.07
